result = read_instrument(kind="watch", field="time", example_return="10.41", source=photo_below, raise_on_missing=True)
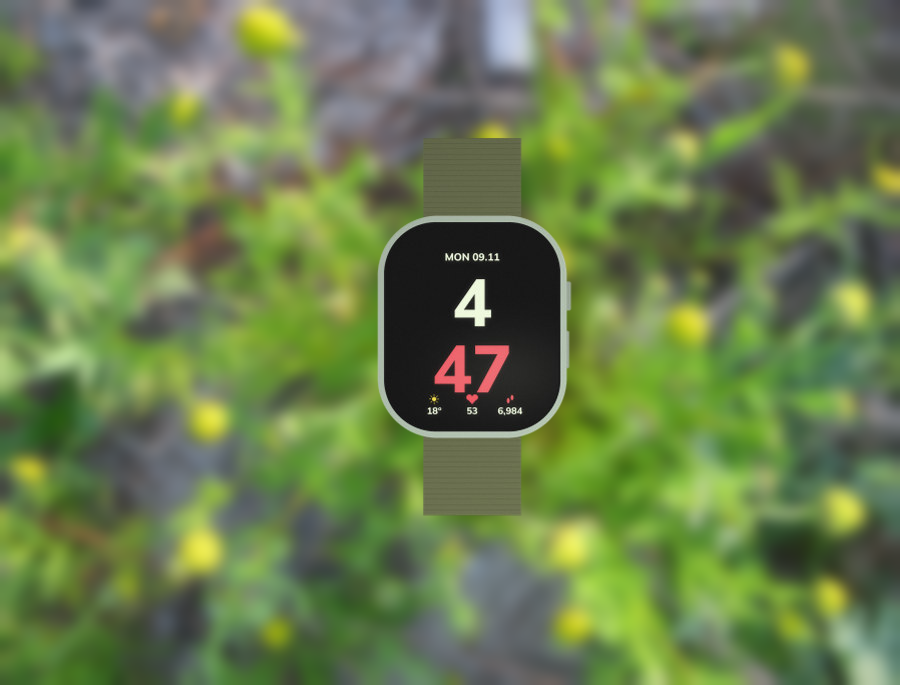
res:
4.47
